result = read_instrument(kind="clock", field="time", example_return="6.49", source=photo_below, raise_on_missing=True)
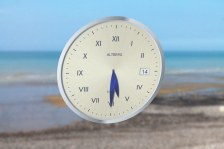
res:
5.30
